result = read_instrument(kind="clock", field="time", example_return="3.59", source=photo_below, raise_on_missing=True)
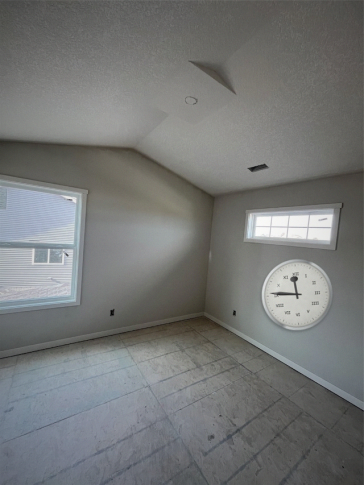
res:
11.46
